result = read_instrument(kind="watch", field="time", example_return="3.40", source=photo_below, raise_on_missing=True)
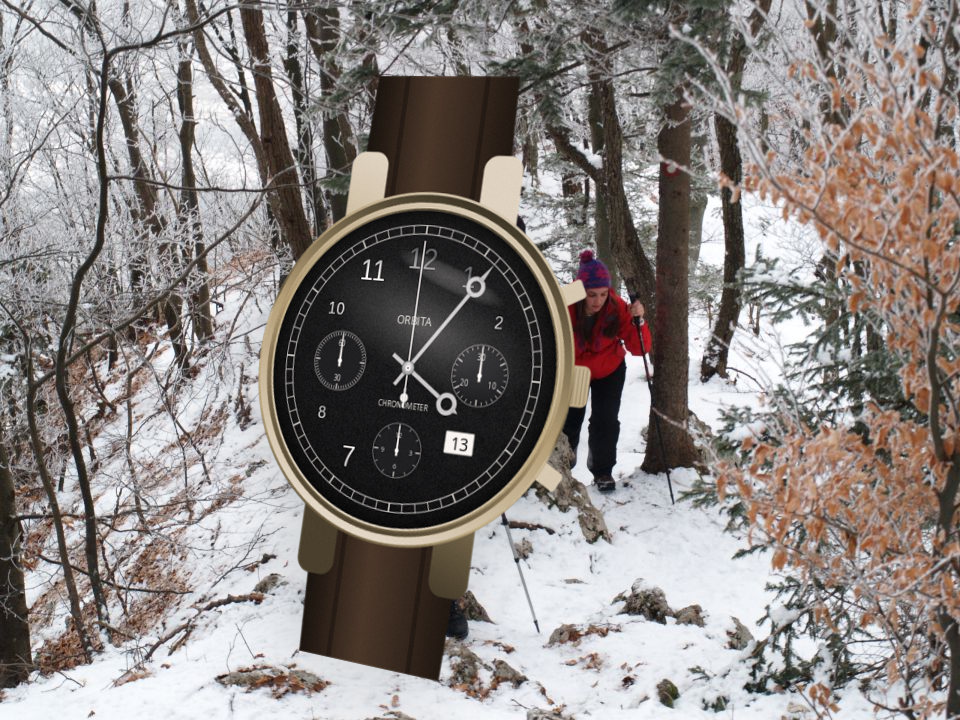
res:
4.06
